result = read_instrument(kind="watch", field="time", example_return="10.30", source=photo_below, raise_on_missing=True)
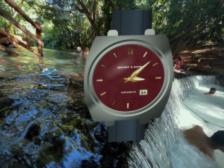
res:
3.08
